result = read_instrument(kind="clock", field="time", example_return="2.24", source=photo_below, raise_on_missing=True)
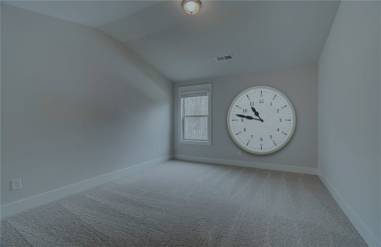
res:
10.47
